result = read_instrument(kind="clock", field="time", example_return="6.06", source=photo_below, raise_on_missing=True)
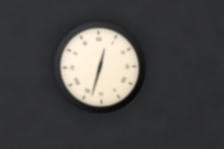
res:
12.33
